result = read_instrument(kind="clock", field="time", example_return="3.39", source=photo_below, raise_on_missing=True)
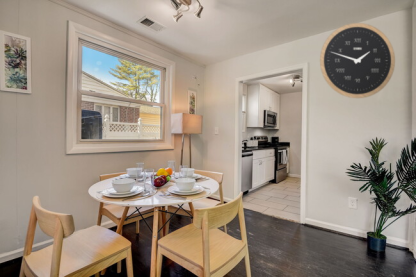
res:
1.48
